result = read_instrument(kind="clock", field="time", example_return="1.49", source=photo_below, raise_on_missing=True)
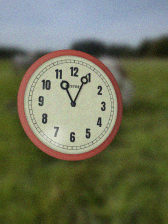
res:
11.04
